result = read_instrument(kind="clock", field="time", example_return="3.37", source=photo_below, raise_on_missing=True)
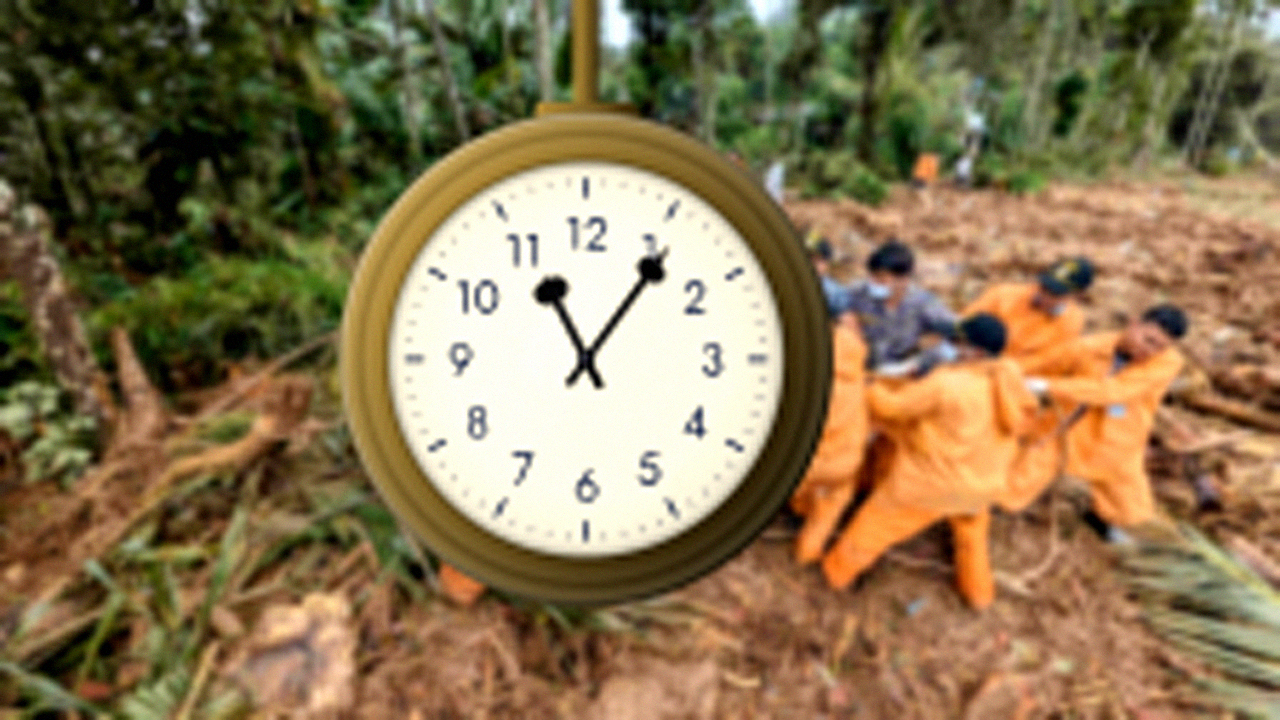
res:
11.06
